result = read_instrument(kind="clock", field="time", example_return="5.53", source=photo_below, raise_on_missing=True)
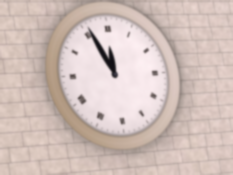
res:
11.56
